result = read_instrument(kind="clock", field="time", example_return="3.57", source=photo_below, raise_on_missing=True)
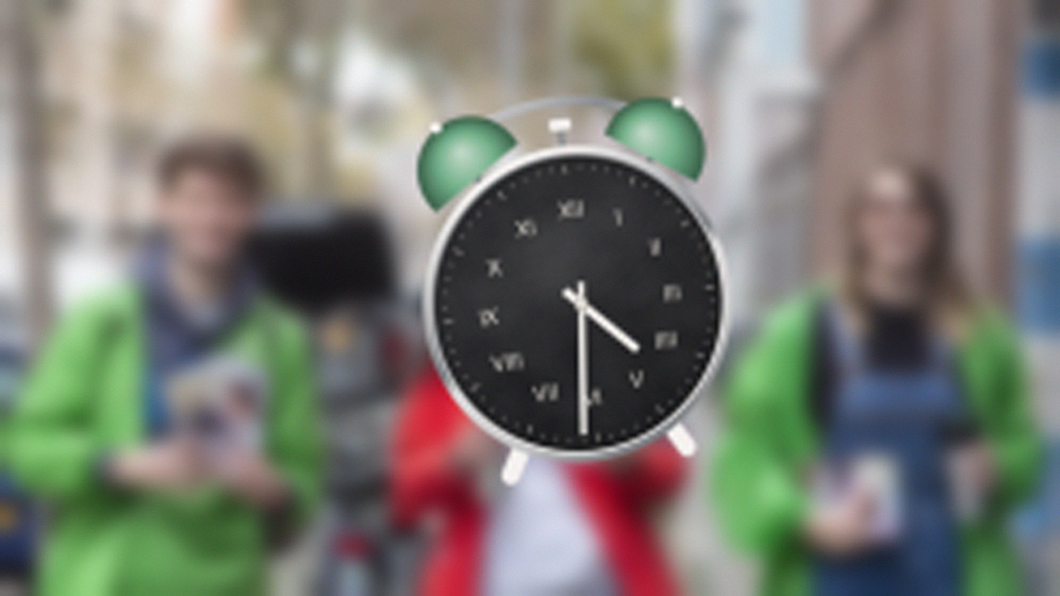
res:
4.31
